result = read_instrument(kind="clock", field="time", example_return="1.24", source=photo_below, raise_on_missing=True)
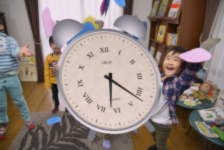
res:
6.22
